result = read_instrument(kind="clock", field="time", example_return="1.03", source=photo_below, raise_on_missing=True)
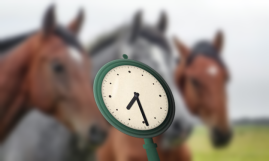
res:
7.29
